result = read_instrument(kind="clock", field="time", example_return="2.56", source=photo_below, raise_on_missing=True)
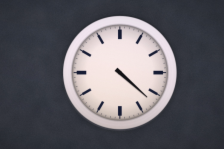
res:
4.22
